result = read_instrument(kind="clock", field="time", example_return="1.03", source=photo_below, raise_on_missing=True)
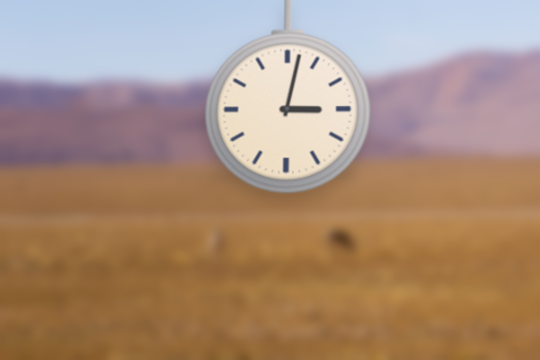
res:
3.02
